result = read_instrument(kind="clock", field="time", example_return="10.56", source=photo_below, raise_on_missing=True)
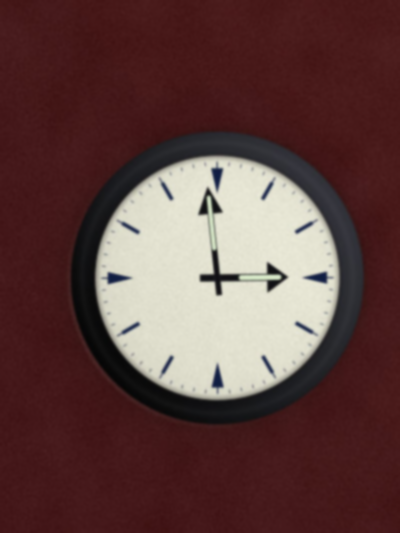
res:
2.59
